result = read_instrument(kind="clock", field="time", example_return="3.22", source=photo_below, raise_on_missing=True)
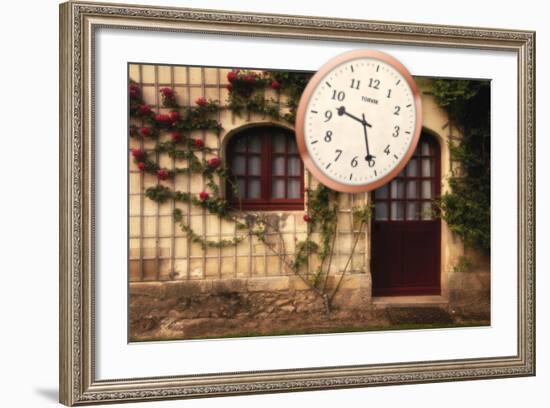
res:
9.26
